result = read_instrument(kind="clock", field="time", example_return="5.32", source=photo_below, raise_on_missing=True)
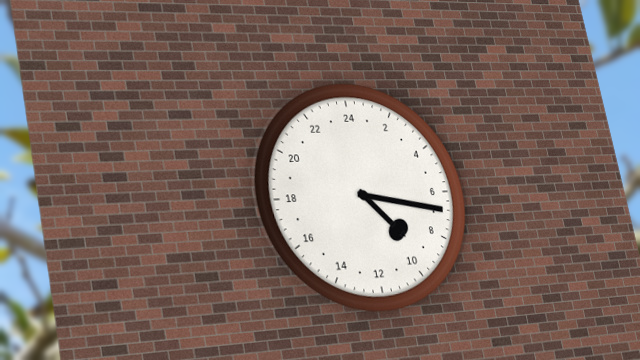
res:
9.17
